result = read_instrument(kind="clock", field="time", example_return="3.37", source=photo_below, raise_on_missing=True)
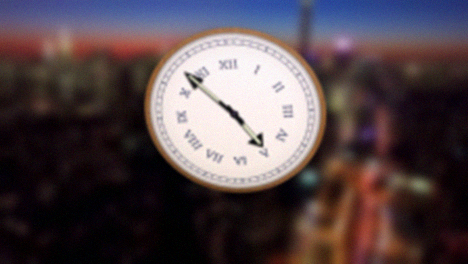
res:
4.53
